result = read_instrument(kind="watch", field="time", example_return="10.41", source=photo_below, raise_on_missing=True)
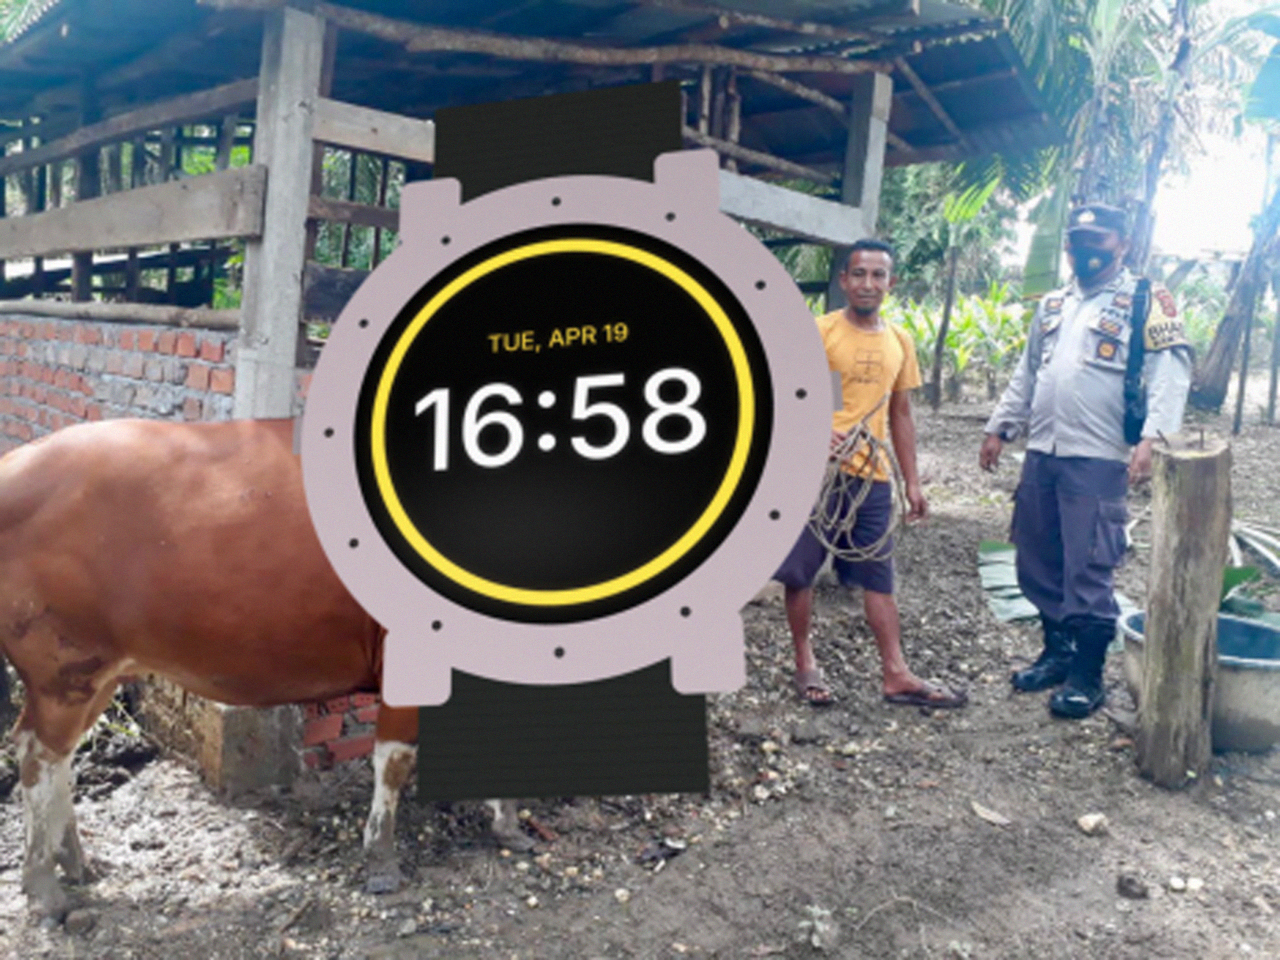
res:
16.58
